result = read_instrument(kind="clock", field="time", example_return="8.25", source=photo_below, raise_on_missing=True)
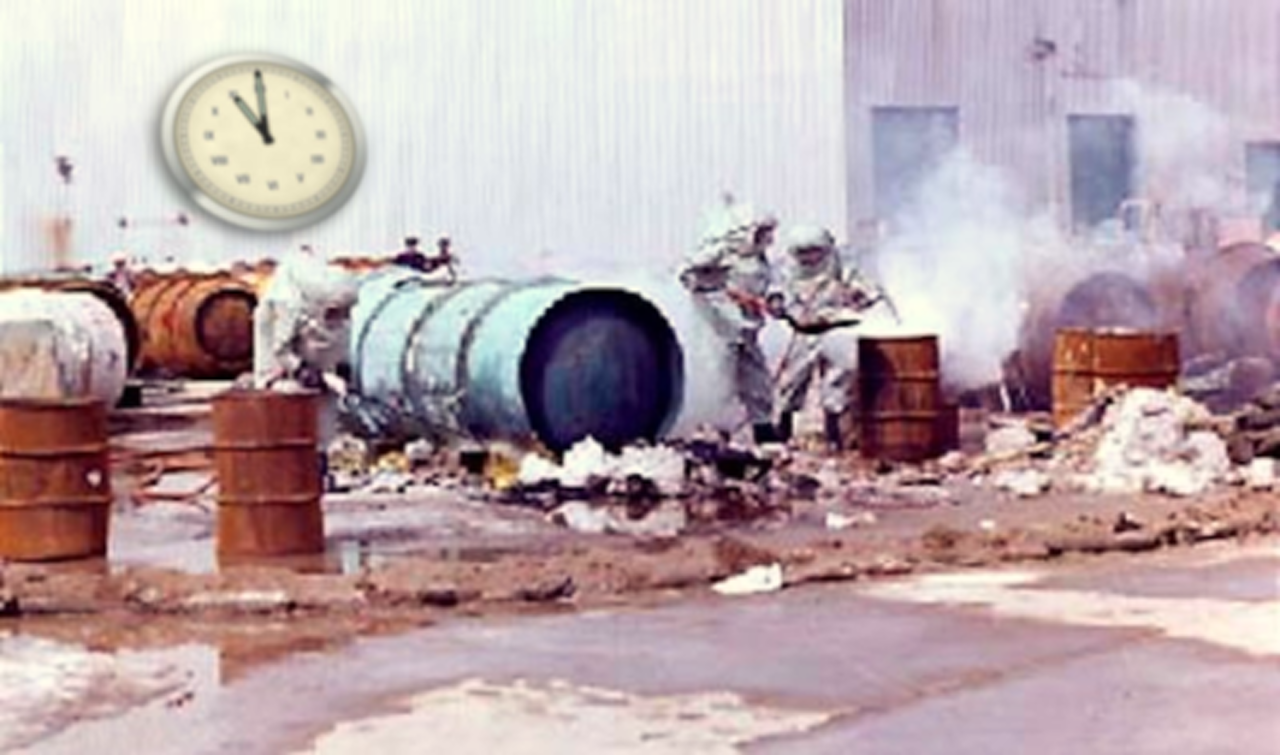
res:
11.00
